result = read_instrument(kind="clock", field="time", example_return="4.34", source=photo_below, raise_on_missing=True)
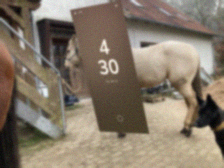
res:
4.30
